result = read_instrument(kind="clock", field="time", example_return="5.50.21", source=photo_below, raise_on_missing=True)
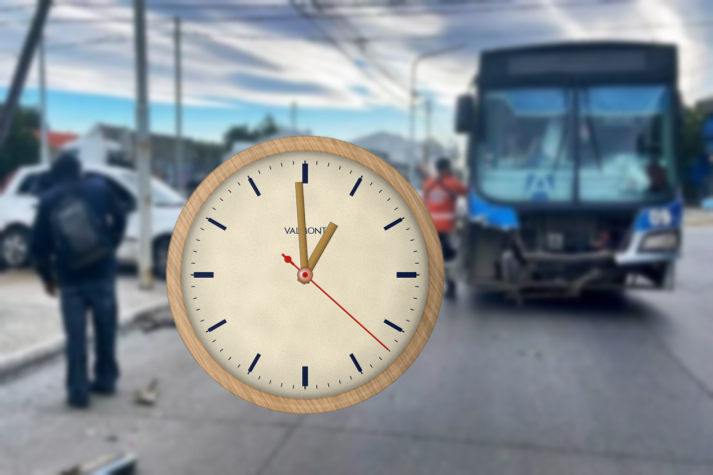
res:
12.59.22
